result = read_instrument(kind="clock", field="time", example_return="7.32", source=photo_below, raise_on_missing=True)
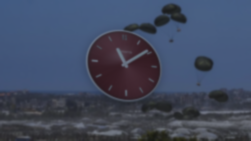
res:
11.09
